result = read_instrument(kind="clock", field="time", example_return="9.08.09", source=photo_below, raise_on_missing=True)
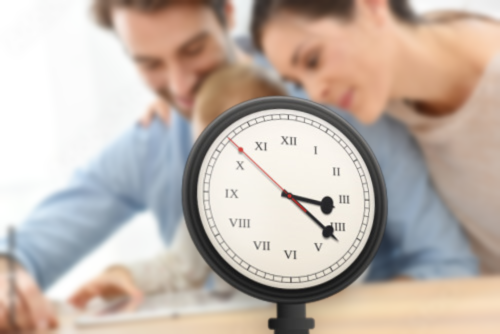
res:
3.21.52
